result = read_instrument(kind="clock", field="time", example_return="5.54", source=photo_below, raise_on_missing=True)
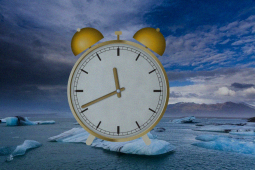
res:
11.41
